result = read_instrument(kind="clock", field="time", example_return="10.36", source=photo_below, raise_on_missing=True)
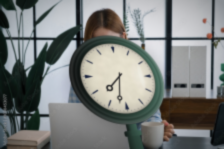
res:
7.32
